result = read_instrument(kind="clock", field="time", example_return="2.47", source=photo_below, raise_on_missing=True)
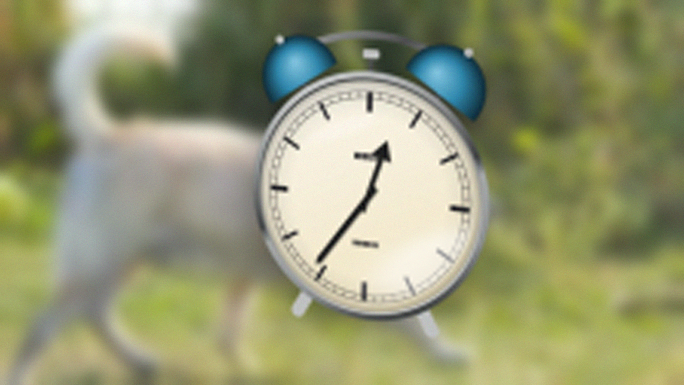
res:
12.36
